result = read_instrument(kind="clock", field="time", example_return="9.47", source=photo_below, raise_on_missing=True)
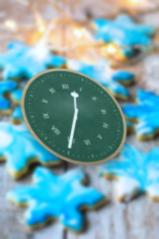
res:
12.35
